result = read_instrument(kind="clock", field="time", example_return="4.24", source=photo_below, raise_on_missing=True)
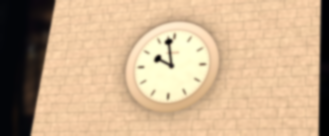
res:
9.58
